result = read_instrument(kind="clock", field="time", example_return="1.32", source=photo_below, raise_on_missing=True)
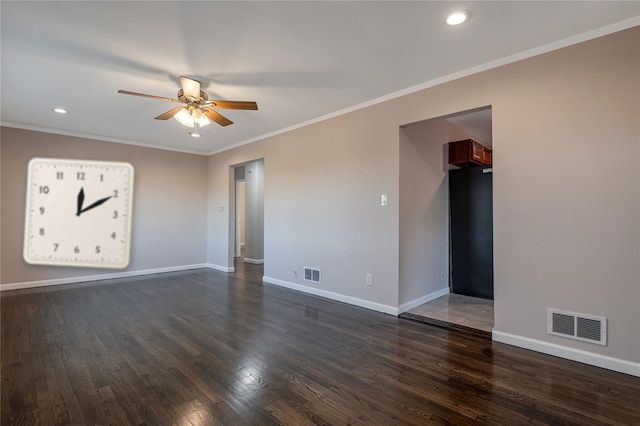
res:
12.10
